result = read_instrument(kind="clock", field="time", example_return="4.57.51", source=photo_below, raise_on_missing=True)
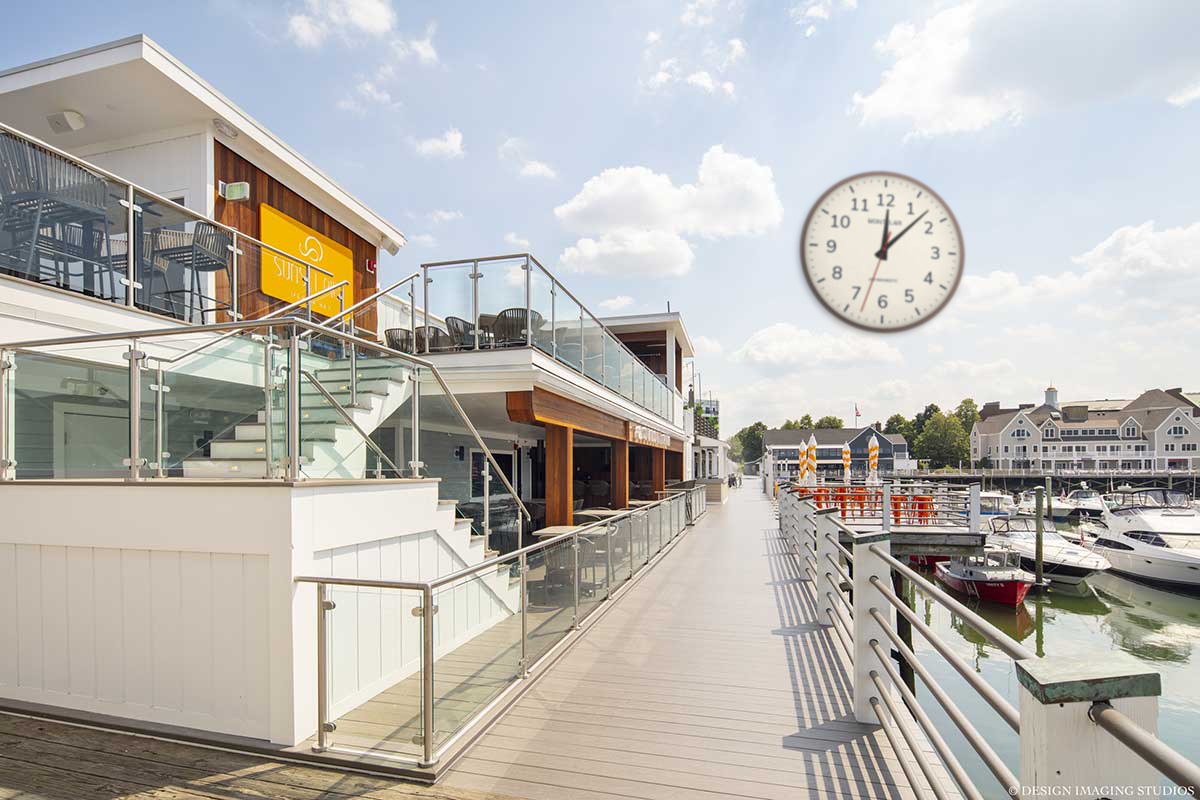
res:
12.07.33
